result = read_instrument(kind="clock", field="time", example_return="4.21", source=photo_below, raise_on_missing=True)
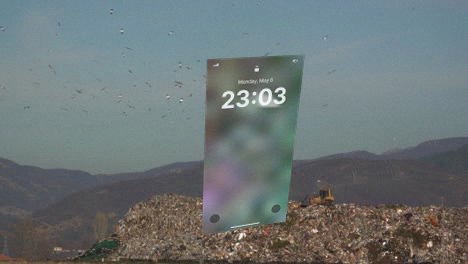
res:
23.03
